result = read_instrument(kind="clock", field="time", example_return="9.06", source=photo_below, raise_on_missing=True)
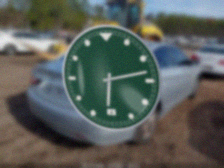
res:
6.13
